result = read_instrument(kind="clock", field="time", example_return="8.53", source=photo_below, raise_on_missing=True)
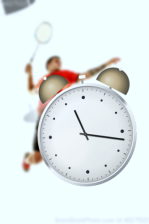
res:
11.17
